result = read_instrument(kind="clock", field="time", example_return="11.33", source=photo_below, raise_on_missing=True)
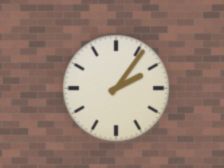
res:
2.06
